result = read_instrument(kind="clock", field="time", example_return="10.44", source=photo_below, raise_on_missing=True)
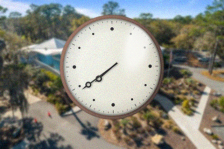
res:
7.39
